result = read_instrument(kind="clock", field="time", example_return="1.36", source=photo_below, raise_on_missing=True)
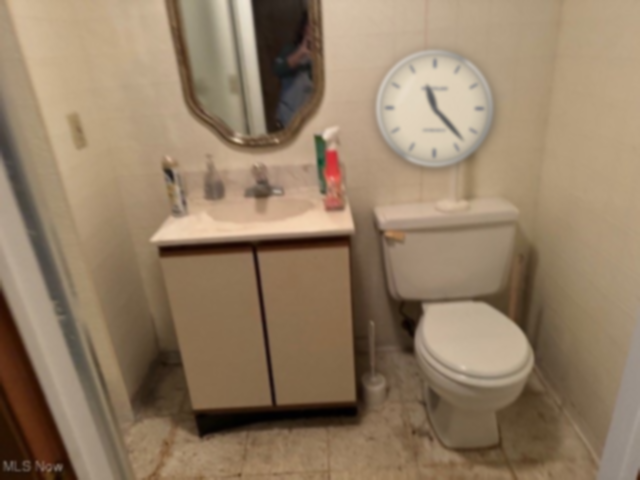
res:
11.23
